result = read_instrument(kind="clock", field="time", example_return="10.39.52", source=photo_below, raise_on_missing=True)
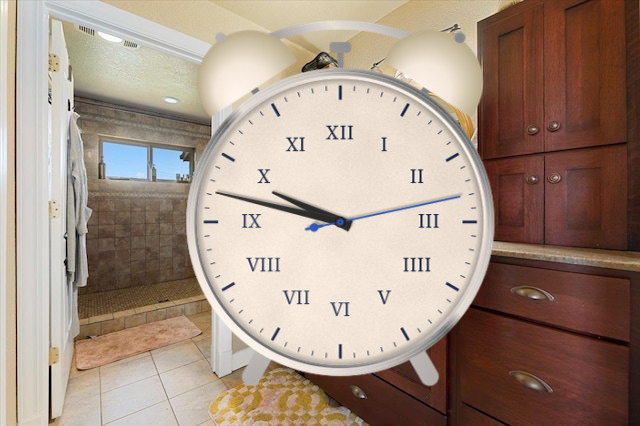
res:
9.47.13
